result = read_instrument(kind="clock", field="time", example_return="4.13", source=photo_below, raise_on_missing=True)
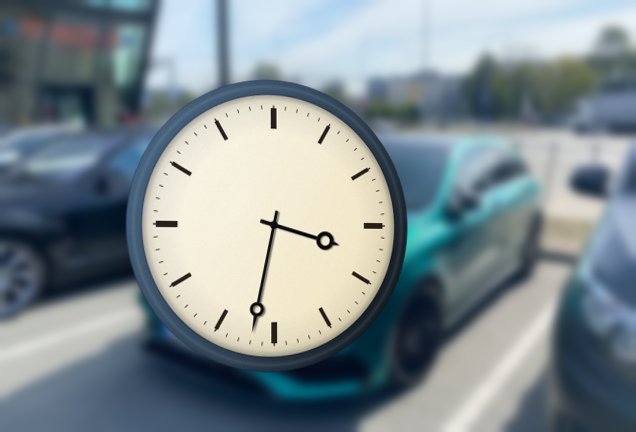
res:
3.32
